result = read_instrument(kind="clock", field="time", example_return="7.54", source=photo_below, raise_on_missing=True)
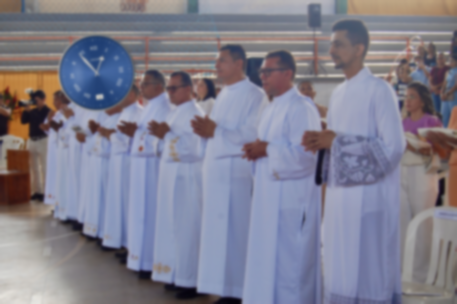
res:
12.54
